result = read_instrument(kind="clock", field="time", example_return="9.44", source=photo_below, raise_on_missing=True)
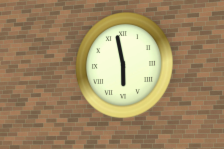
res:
5.58
